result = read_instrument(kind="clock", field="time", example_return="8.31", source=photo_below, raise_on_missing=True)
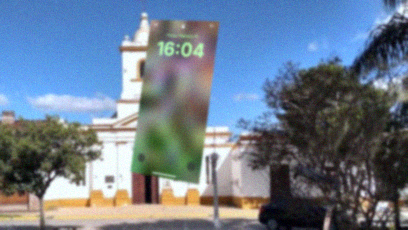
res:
16.04
